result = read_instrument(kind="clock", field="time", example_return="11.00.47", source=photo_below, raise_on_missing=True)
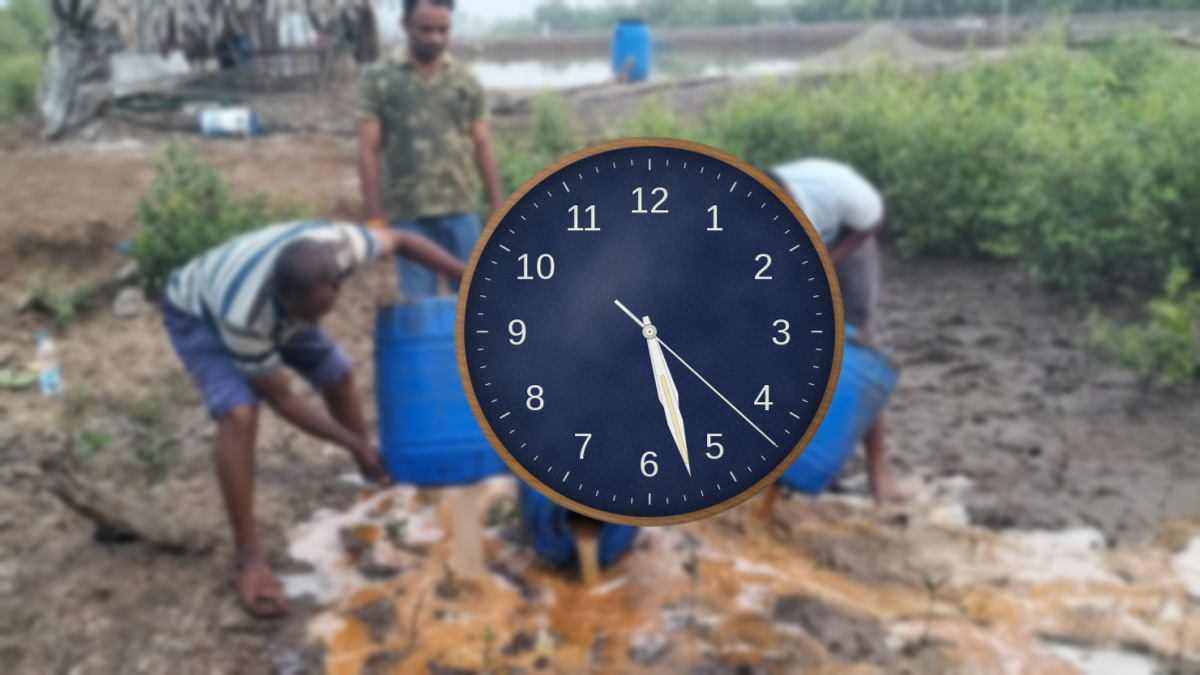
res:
5.27.22
